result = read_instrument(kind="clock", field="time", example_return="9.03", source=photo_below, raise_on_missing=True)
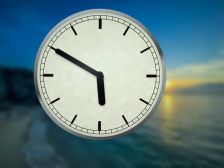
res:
5.50
